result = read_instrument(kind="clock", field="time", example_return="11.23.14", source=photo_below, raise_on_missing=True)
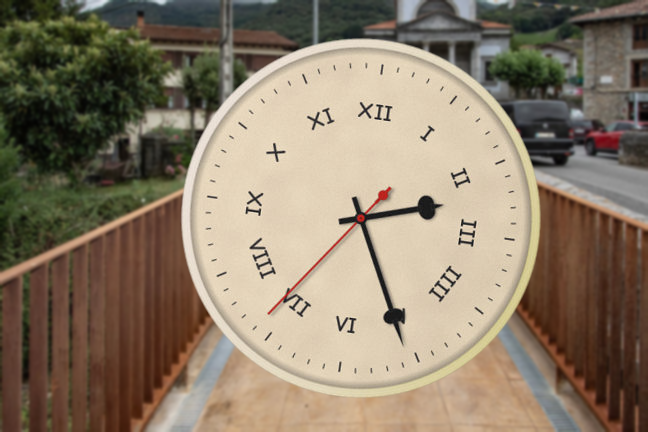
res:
2.25.36
